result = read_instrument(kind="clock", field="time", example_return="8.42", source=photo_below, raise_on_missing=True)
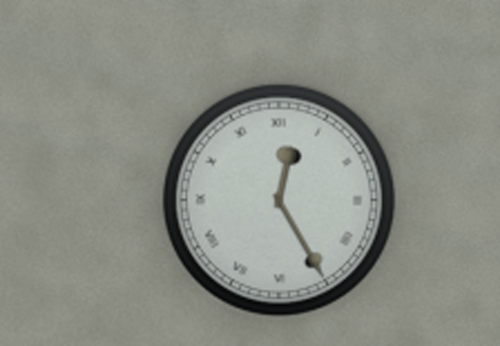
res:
12.25
